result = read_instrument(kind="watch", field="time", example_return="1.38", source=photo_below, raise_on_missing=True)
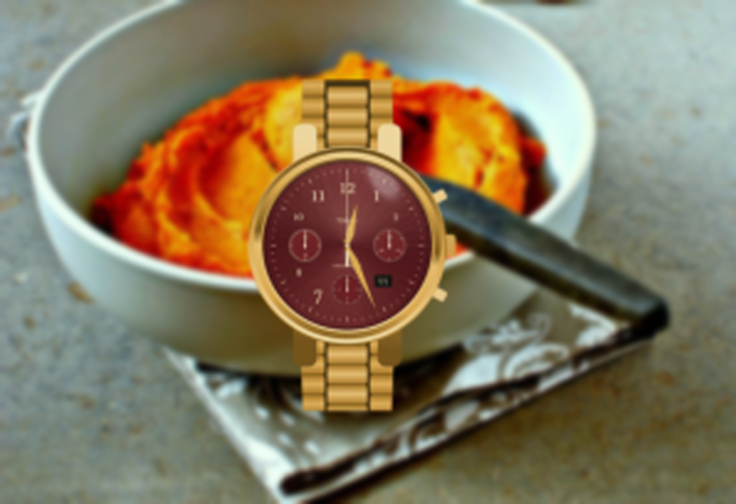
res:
12.26
